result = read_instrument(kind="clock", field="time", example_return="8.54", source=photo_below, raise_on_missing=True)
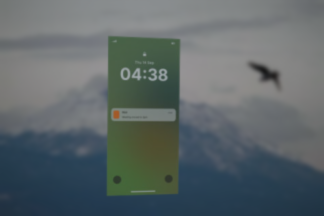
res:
4.38
